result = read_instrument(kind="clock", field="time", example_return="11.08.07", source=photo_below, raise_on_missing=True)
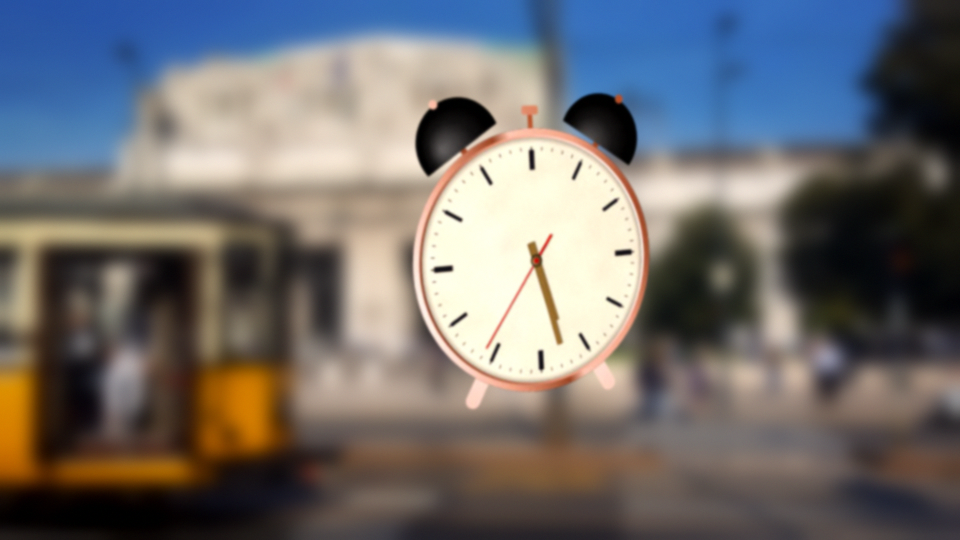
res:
5.27.36
